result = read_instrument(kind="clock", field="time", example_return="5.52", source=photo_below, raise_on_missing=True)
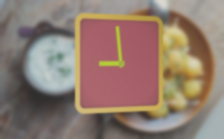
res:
8.59
